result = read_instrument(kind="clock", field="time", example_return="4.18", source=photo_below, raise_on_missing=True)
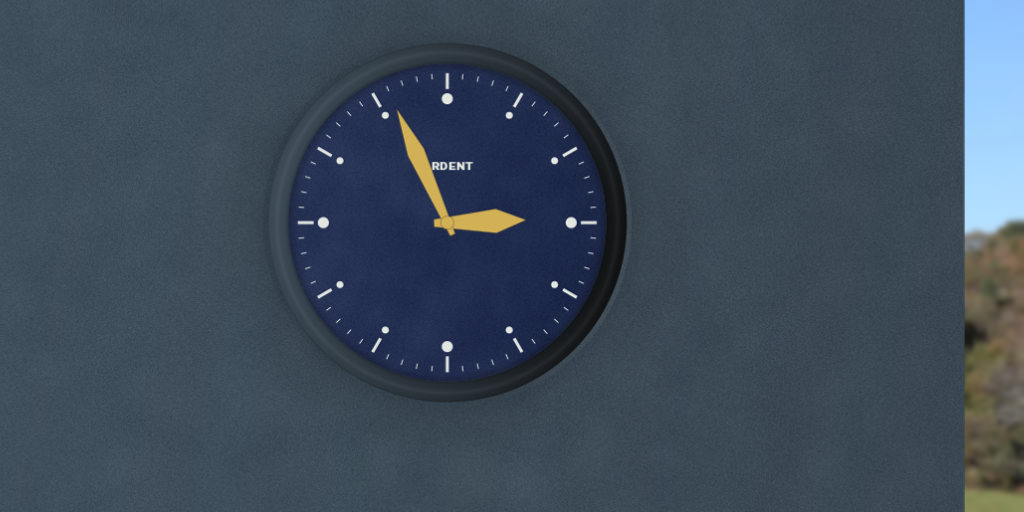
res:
2.56
